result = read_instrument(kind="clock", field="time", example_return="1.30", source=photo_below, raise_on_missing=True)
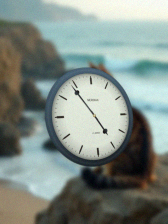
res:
4.54
